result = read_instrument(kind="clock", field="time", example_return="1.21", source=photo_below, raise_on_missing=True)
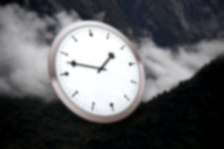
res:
1.48
